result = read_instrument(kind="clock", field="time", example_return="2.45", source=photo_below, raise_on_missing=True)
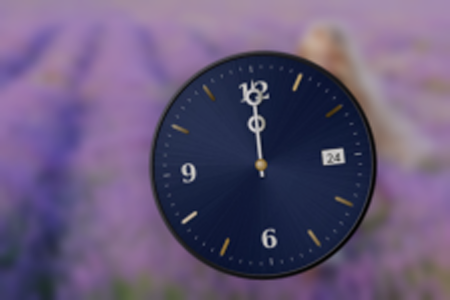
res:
12.00
